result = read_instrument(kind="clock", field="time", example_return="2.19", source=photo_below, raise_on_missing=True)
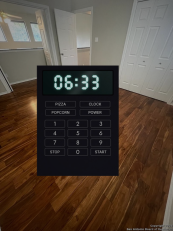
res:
6.33
